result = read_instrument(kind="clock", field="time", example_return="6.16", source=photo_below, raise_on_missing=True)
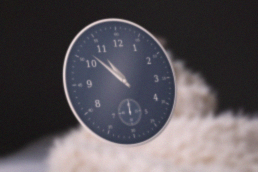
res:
10.52
